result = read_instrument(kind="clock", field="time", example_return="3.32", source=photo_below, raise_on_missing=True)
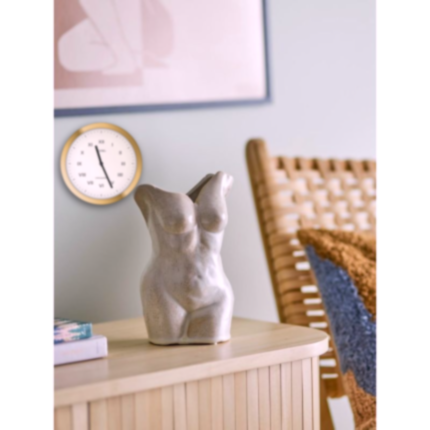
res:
11.26
